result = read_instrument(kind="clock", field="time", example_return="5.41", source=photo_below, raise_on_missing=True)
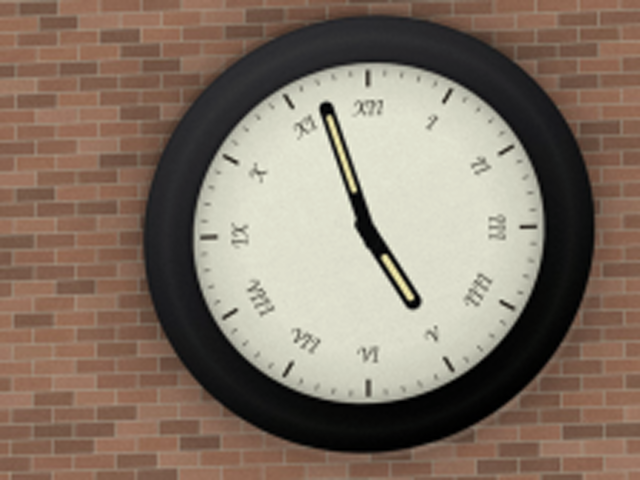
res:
4.57
